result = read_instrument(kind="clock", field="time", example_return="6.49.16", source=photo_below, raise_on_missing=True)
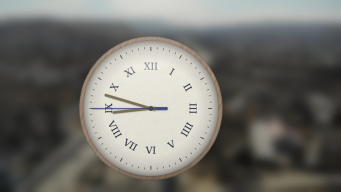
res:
8.47.45
